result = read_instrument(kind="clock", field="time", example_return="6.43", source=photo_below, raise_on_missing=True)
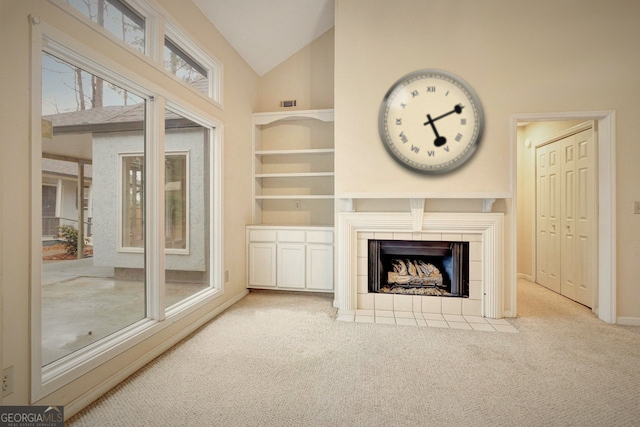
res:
5.11
